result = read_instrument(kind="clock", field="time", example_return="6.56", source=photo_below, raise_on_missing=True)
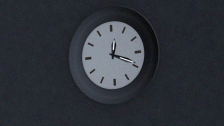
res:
12.19
